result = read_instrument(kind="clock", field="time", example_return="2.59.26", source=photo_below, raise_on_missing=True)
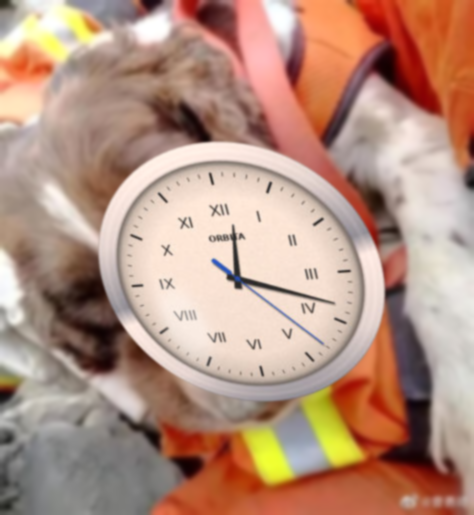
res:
12.18.23
